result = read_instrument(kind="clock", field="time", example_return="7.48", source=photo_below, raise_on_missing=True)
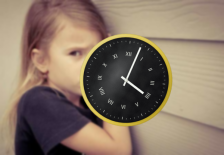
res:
4.03
